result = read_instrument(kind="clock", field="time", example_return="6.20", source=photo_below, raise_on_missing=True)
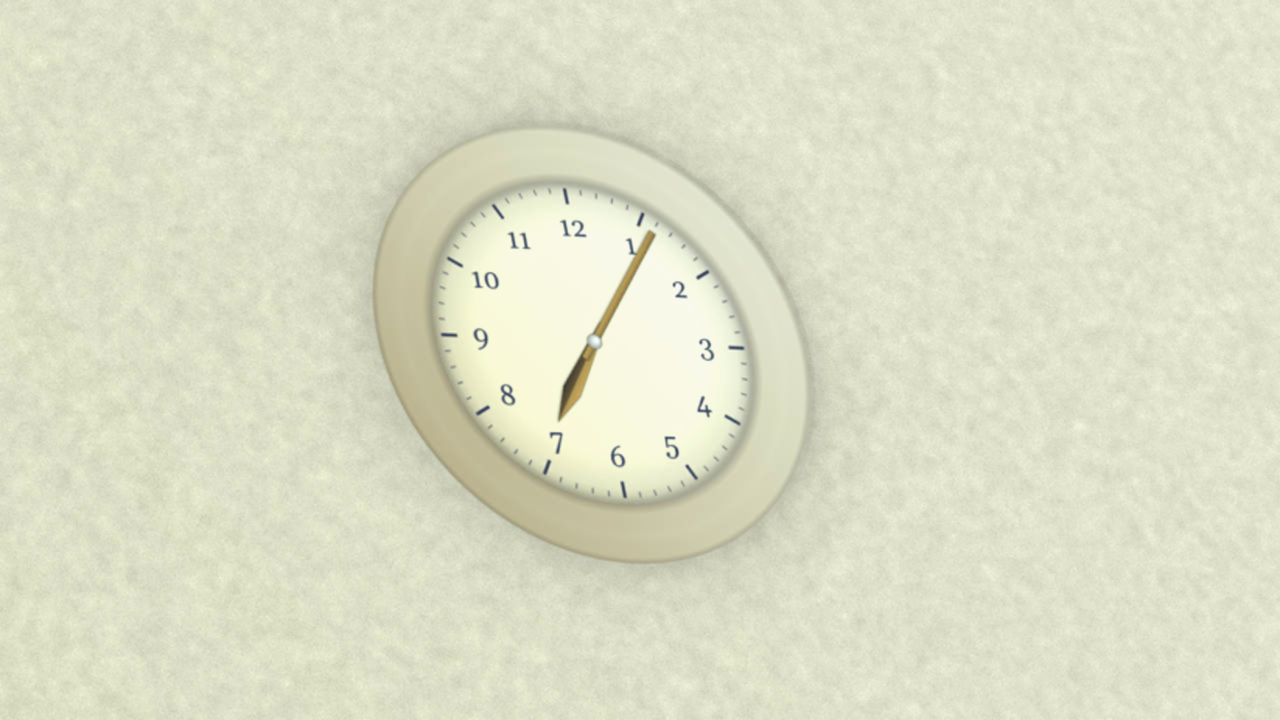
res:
7.06
